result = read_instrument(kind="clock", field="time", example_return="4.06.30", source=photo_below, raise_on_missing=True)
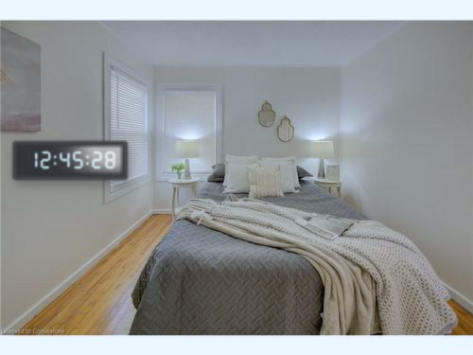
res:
12.45.28
